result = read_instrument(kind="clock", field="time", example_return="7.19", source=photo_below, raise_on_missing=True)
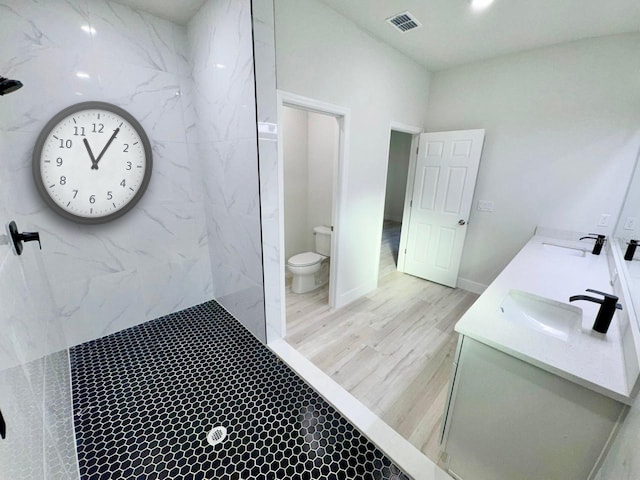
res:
11.05
